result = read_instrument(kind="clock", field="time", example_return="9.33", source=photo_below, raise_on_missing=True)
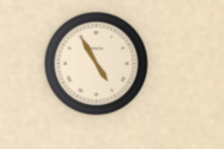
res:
4.55
